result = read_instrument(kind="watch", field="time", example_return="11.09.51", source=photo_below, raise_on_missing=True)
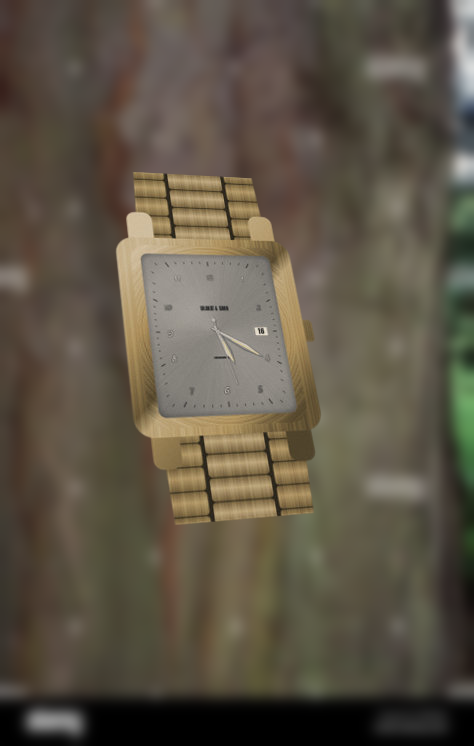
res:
5.20.28
